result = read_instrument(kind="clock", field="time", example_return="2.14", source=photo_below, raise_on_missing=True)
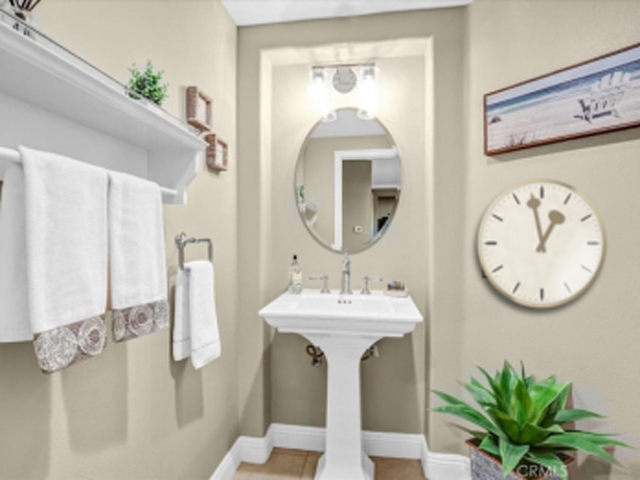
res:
12.58
